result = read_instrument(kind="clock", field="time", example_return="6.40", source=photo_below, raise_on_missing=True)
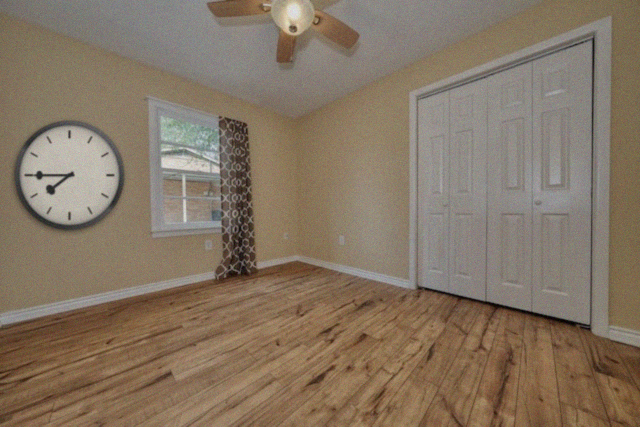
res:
7.45
